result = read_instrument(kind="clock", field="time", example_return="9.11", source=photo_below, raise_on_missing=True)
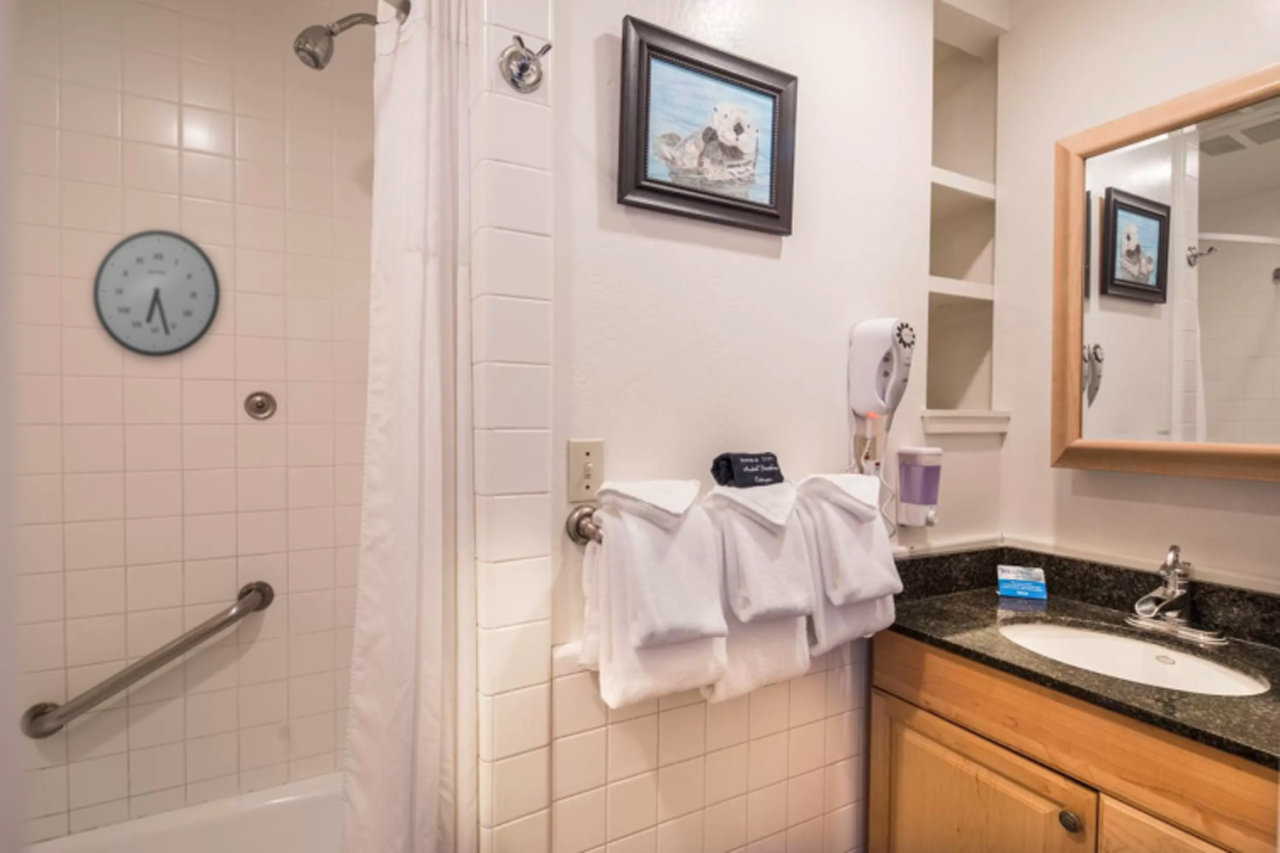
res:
6.27
